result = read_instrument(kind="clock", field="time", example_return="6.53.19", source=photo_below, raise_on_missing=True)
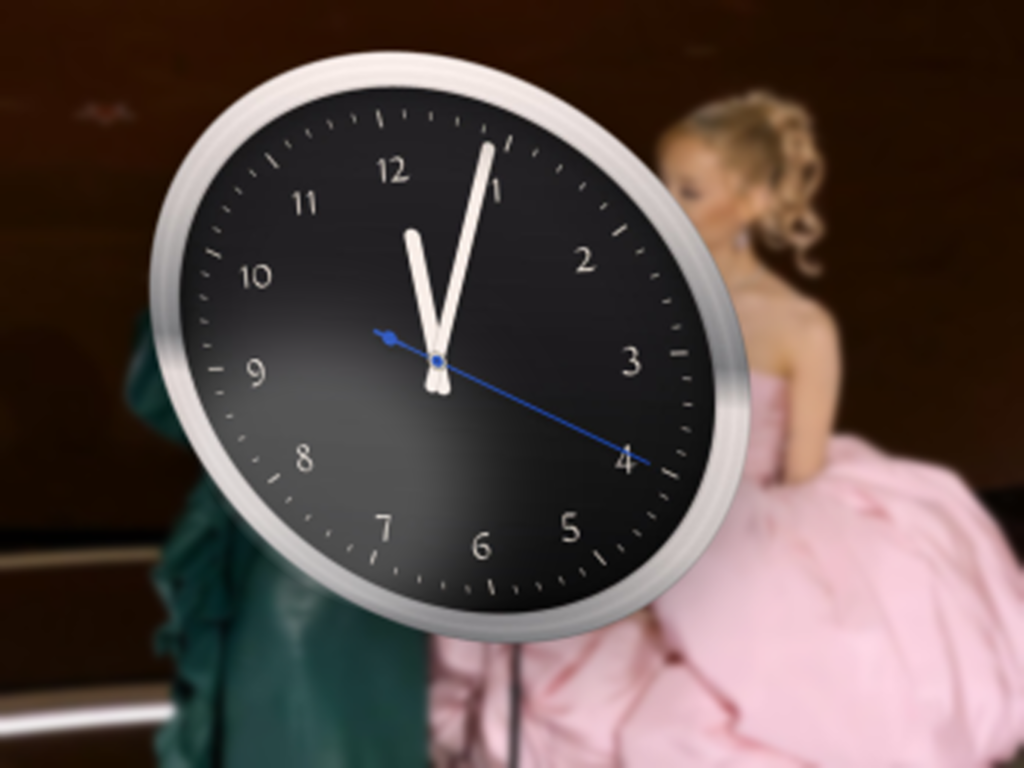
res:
12.04.20
